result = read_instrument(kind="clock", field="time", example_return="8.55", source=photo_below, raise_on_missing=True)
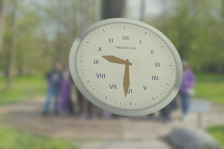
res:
9.31
